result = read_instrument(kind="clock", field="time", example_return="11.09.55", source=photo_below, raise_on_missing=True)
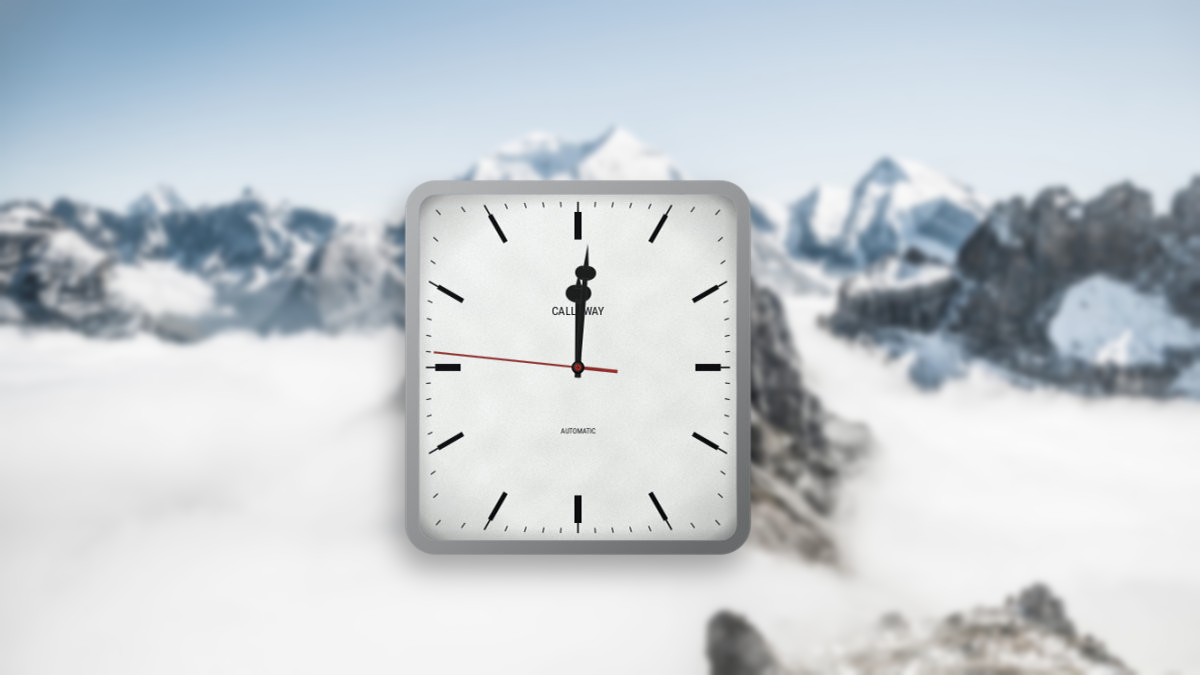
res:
12.00.46
